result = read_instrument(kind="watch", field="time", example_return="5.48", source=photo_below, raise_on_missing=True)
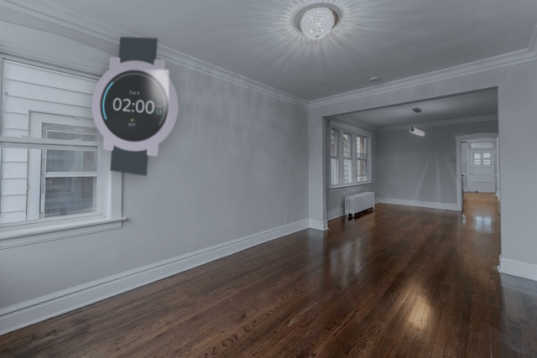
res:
2.00
